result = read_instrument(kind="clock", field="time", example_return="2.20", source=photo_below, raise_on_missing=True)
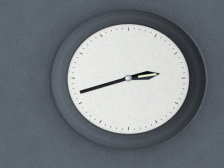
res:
2.42
